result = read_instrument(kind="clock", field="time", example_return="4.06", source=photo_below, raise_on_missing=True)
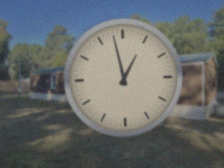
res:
12.58
